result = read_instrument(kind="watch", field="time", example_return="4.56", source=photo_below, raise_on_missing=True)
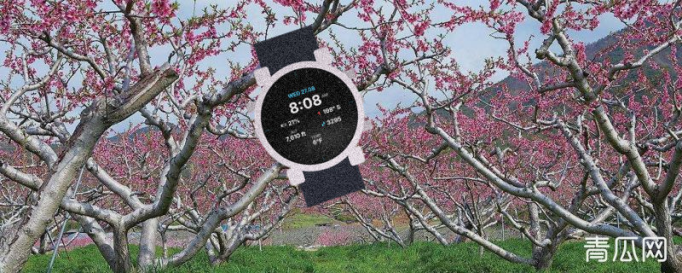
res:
8.08
